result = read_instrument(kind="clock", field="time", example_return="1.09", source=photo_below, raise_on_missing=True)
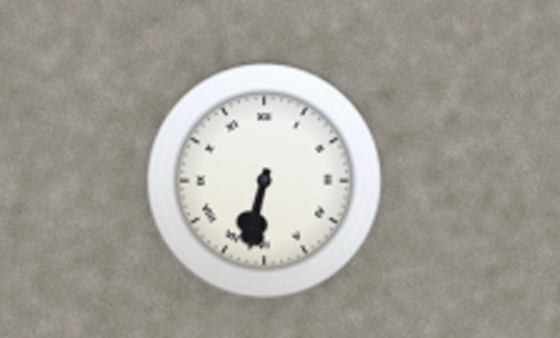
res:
6.32
